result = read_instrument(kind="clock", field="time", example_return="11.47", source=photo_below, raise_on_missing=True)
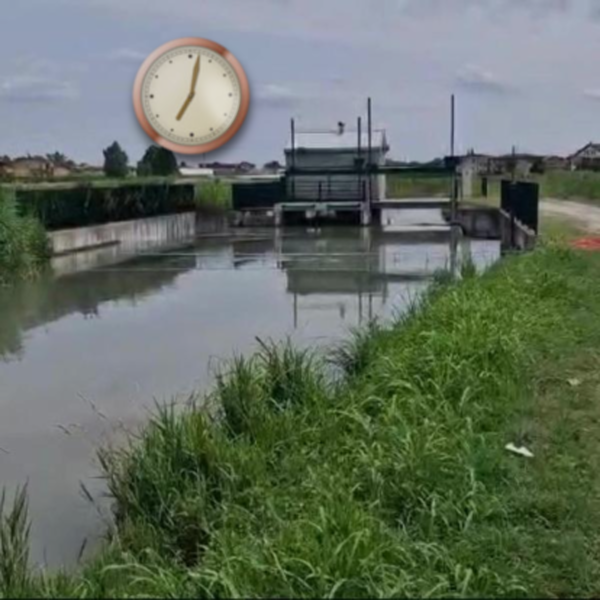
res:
7.02
